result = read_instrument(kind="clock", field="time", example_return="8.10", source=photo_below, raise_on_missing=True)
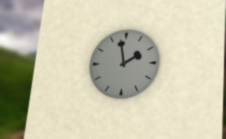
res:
1.58
